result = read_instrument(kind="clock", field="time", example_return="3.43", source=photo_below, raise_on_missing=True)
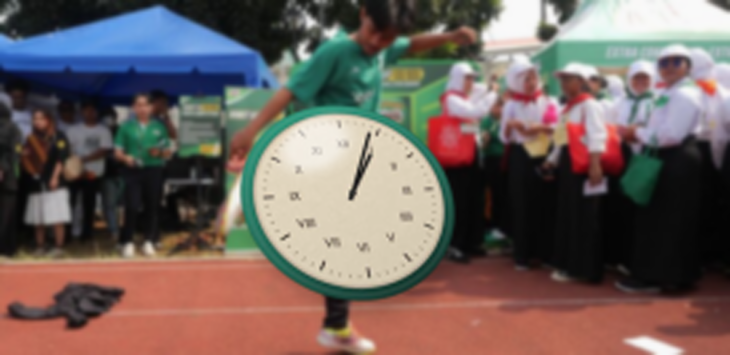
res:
1.04
